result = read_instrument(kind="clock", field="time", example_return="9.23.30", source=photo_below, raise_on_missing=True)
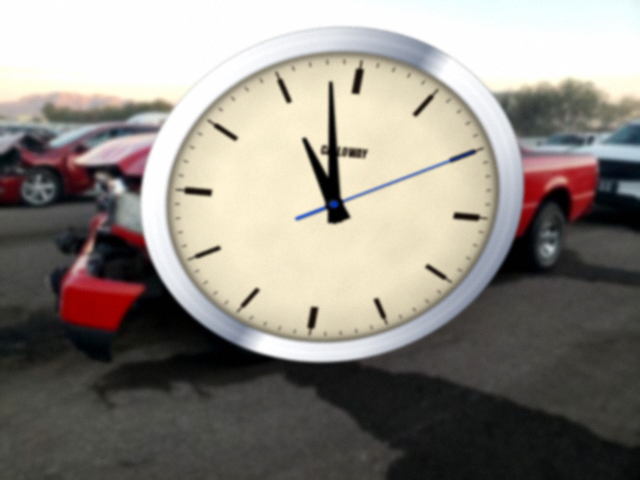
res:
10.58.10
